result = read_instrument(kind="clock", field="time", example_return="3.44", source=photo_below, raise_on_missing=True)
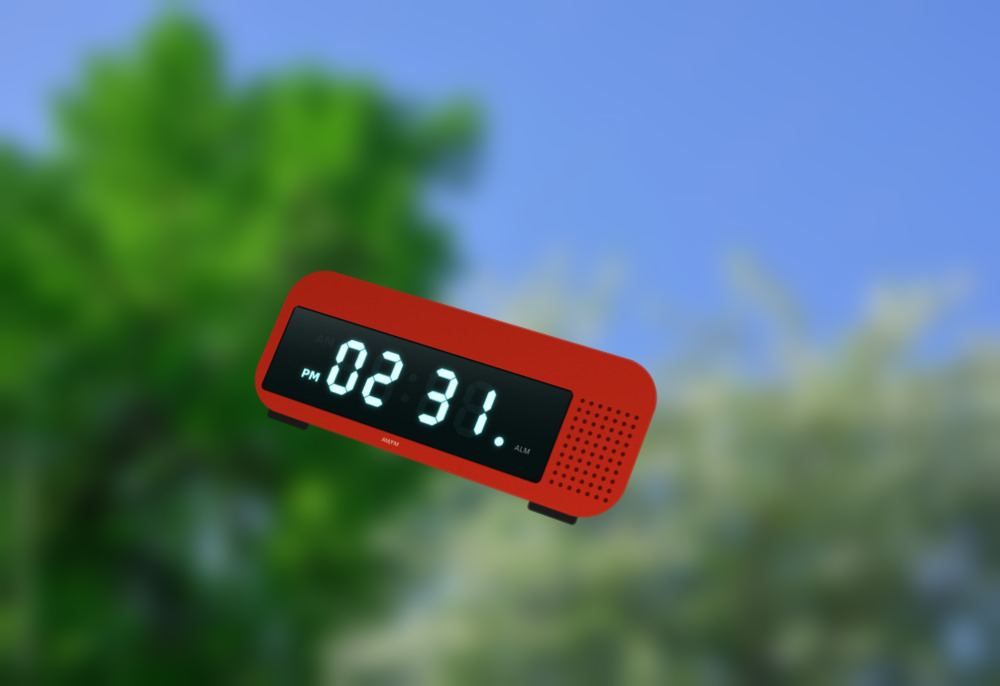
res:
2.31
